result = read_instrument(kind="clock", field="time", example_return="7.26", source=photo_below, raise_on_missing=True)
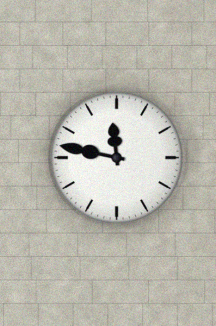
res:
11.47
